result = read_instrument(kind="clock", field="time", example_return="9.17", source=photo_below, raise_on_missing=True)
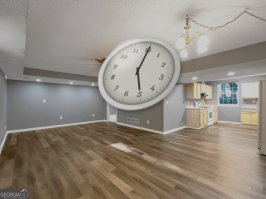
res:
5.00
